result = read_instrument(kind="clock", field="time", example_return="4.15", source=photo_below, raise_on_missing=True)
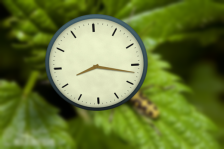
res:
8.17
